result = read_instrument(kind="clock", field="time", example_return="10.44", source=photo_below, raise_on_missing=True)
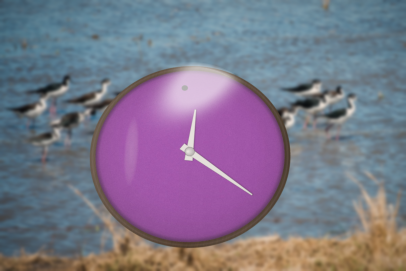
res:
12.22
